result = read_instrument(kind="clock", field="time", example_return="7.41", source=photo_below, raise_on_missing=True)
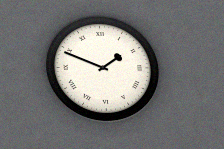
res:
1.49
